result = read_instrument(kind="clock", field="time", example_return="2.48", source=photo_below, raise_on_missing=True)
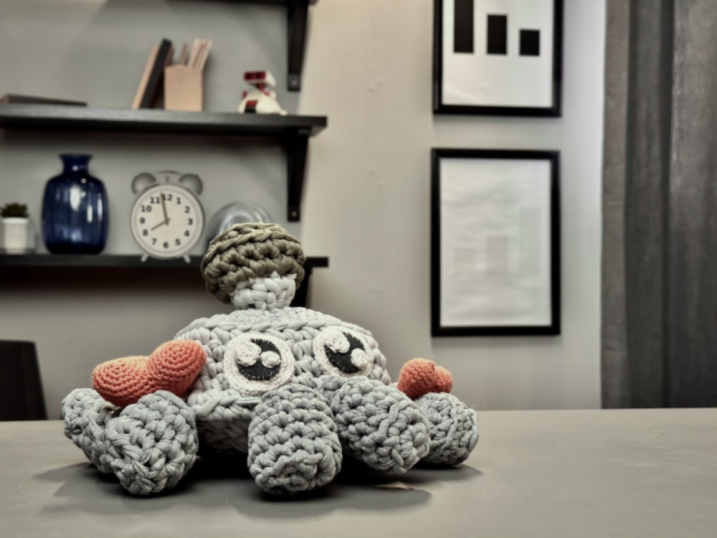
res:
7.58
